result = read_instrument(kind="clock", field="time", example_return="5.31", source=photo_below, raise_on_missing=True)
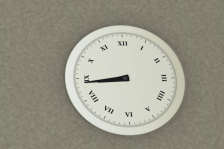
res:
8.44
